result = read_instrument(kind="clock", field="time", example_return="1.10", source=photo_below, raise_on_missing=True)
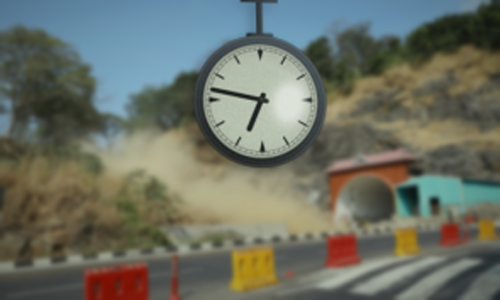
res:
6.47
